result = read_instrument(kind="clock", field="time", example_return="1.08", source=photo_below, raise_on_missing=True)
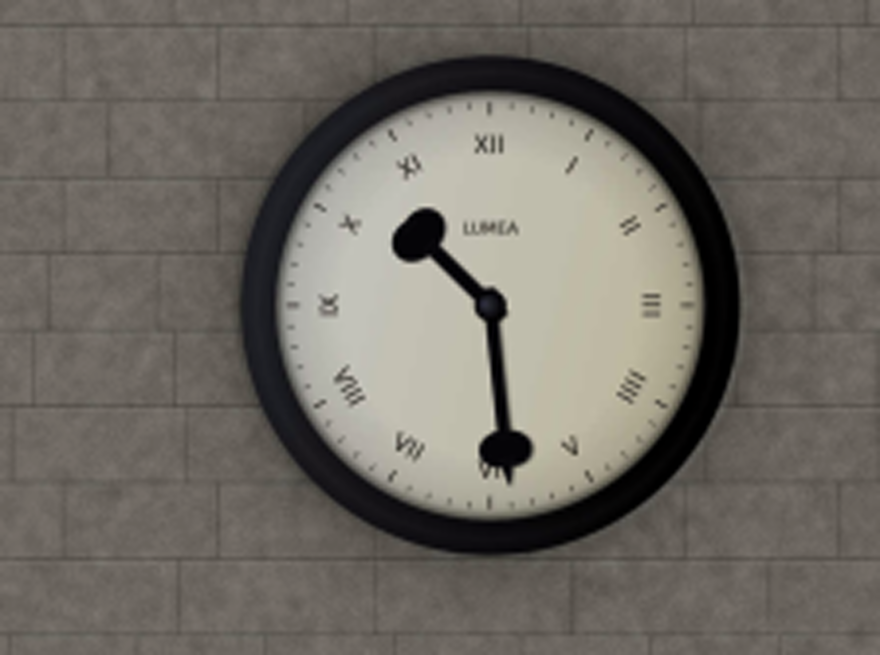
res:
10.29
